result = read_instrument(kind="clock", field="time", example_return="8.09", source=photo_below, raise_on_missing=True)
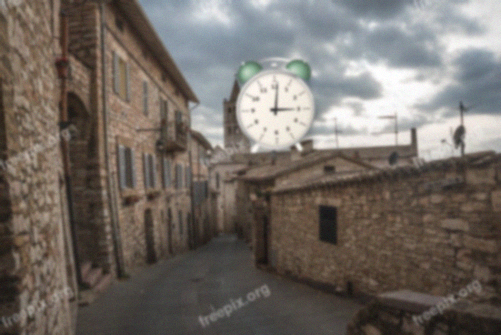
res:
3.01
